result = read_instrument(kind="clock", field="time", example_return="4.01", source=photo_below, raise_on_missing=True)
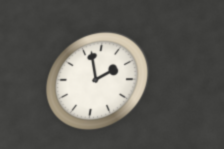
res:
1.57
